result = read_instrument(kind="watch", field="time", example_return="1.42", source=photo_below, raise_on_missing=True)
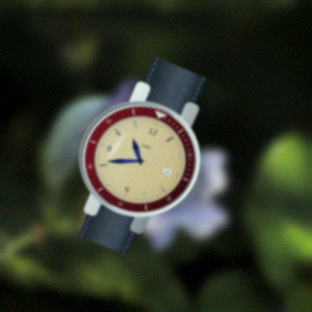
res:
10.41
